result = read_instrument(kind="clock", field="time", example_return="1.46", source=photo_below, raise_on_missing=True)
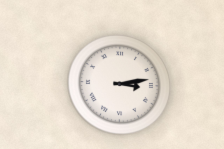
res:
3.13
